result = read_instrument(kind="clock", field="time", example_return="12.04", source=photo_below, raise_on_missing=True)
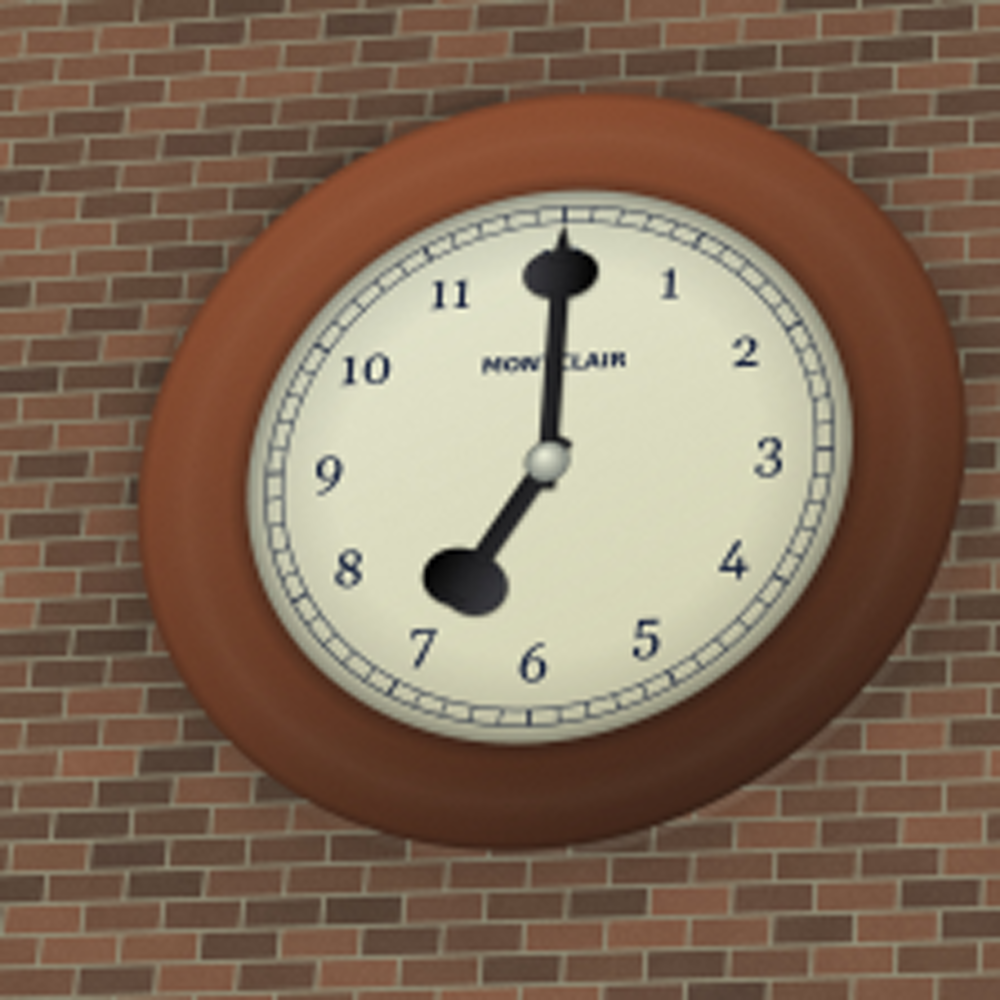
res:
7.00
